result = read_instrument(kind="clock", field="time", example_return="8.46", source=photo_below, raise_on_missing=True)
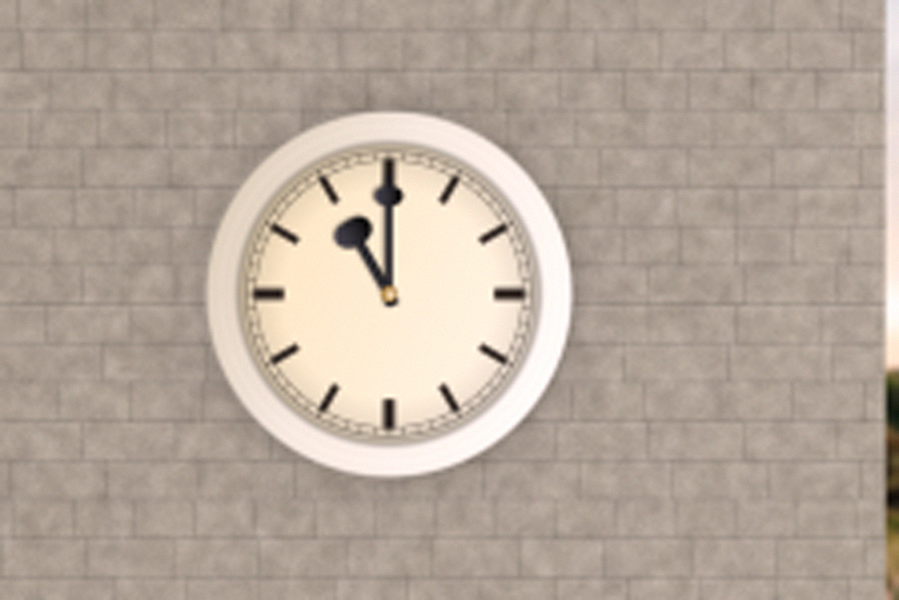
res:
11.00
